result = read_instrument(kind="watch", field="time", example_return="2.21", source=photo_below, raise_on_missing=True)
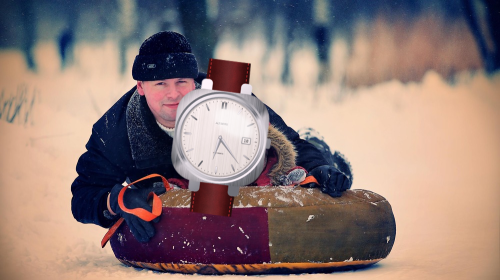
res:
6.23
